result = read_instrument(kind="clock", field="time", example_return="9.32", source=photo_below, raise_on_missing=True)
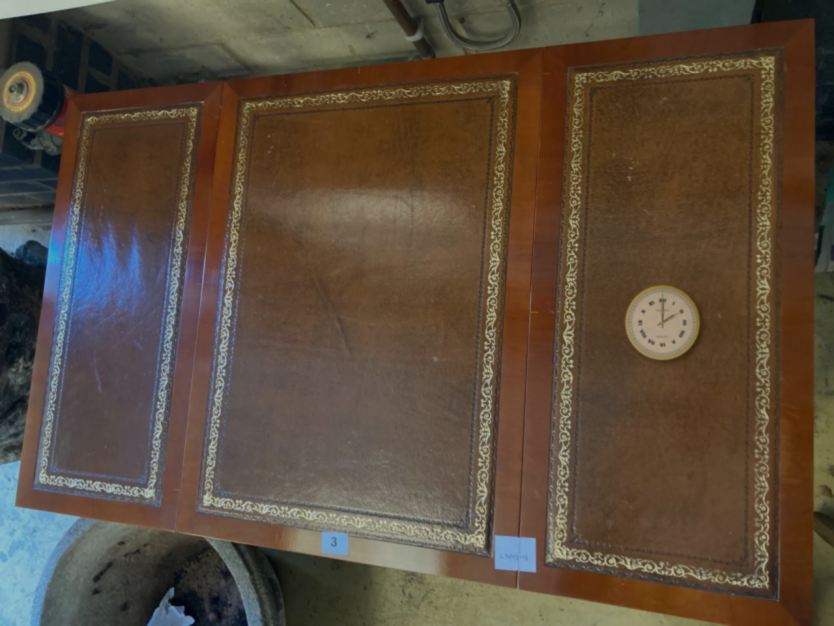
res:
2.00
